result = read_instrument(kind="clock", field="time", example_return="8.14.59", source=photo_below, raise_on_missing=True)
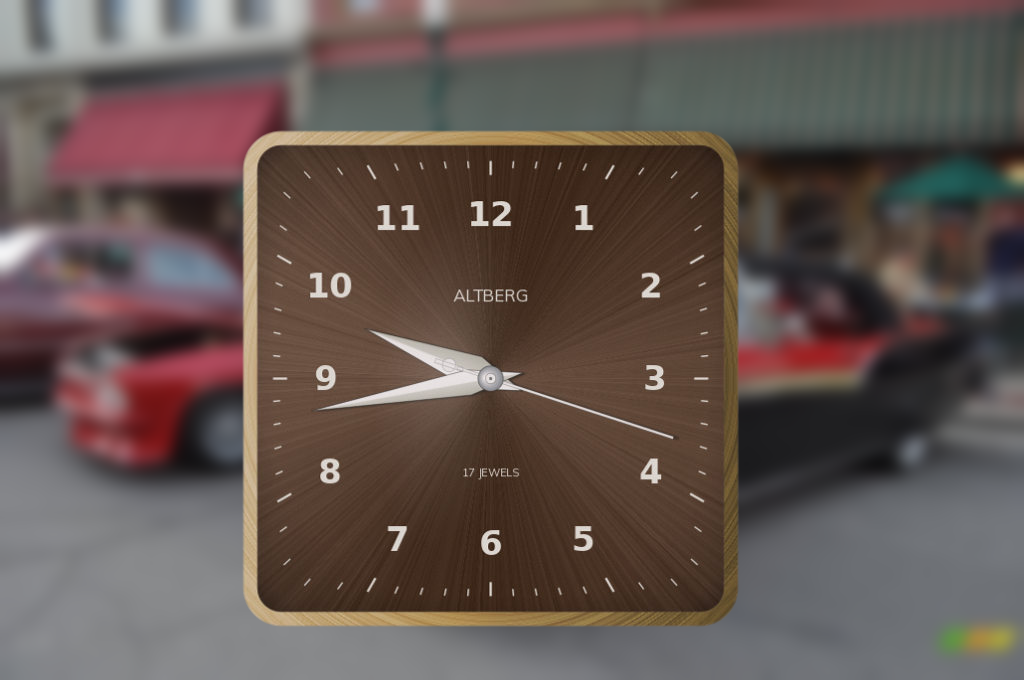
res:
9.43.18
